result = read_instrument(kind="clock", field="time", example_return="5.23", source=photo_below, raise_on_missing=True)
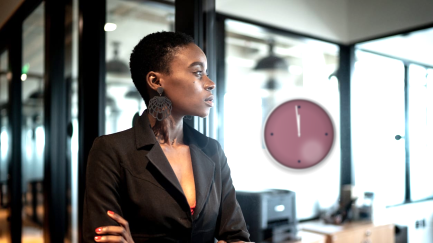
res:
11.59
